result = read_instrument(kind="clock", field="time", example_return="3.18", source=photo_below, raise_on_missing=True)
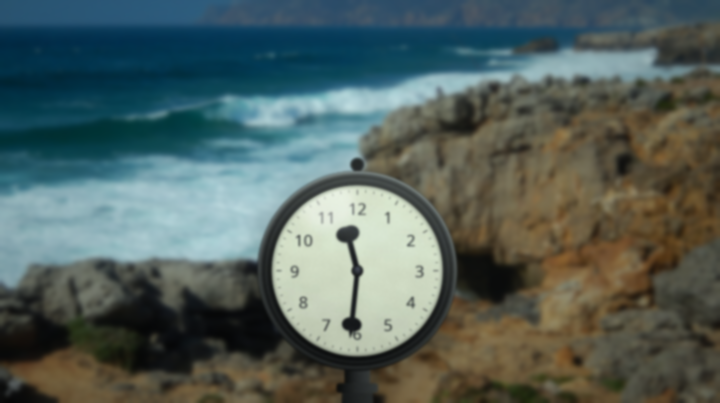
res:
11.31
